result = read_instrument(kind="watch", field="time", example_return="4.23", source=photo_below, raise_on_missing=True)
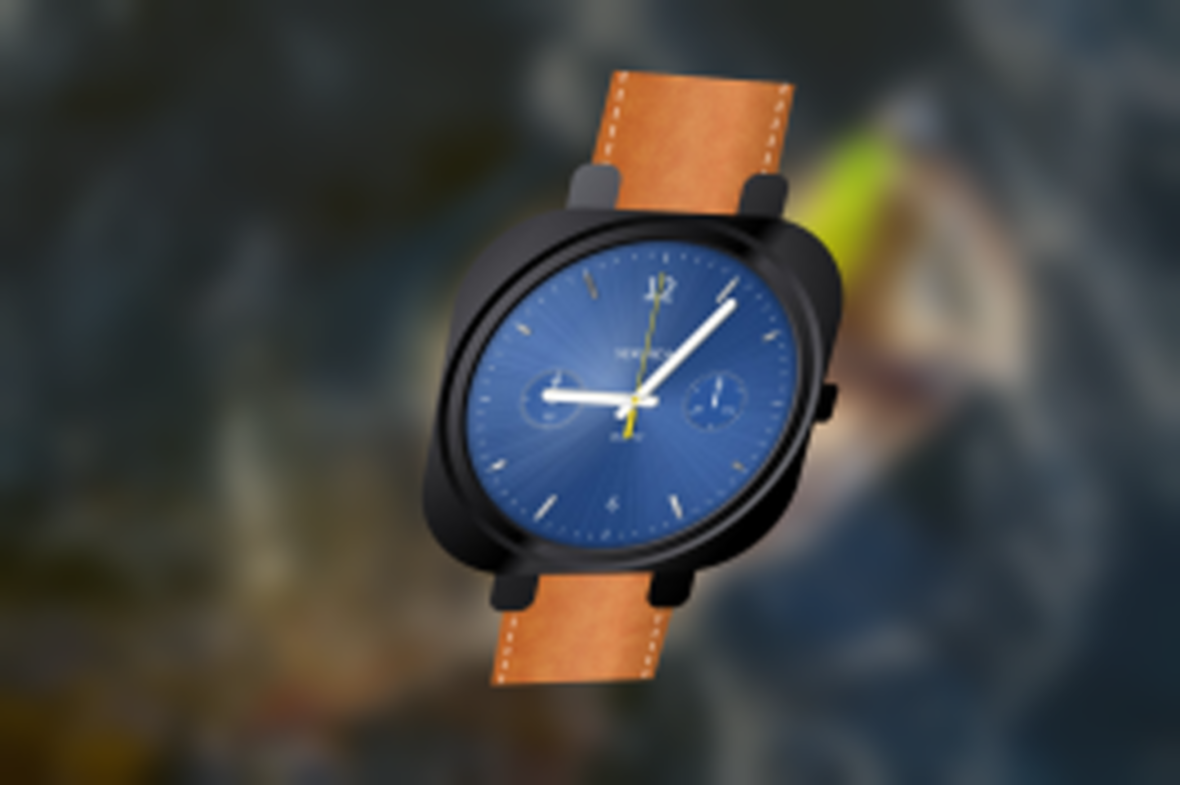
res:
9.06
